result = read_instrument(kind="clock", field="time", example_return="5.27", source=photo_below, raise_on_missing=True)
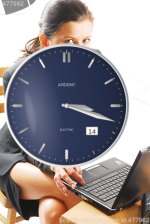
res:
3.18
